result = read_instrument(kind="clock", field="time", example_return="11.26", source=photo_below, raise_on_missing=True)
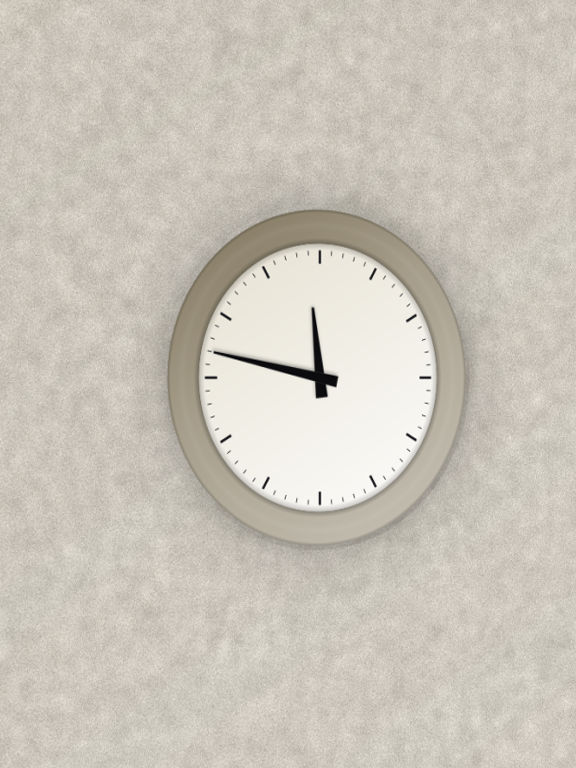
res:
11.47
